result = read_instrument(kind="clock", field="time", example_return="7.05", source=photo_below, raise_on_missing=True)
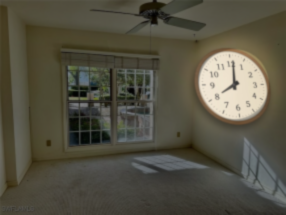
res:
8.01
